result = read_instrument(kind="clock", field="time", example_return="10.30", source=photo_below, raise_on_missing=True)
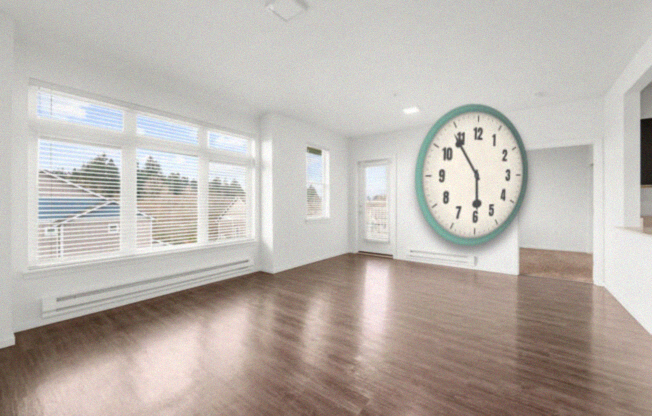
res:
5.54
